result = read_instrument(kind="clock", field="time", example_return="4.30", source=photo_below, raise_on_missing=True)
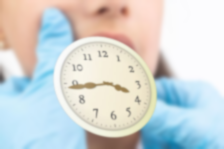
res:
3.44
